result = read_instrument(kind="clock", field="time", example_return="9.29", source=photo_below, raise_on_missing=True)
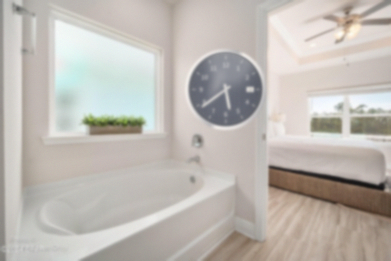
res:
5.39
